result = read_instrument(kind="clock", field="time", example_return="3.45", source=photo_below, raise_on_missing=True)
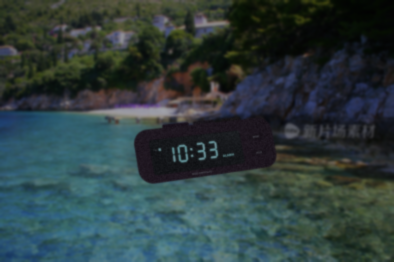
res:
10.33
